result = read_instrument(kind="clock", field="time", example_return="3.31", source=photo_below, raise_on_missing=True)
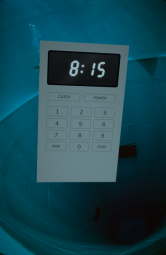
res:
8.15
